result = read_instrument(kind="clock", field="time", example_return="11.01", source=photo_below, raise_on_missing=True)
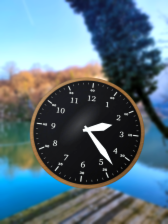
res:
2.23
